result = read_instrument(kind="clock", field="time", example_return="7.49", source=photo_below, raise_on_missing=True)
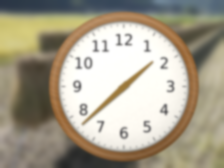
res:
1.38
